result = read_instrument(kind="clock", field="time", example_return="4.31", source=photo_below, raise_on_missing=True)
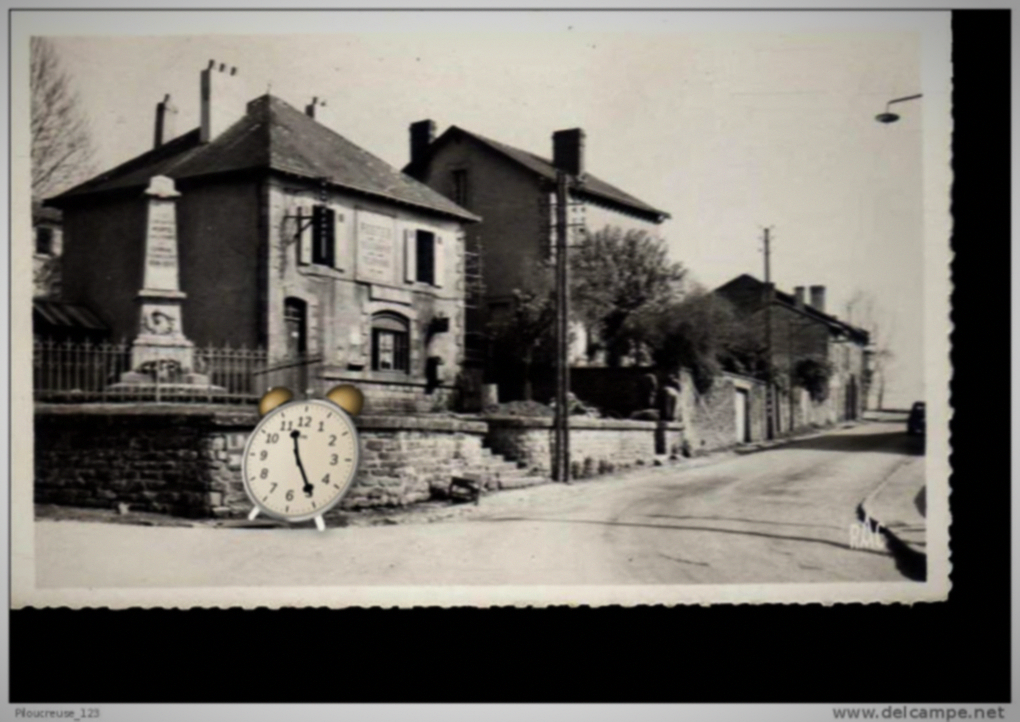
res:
11.25
